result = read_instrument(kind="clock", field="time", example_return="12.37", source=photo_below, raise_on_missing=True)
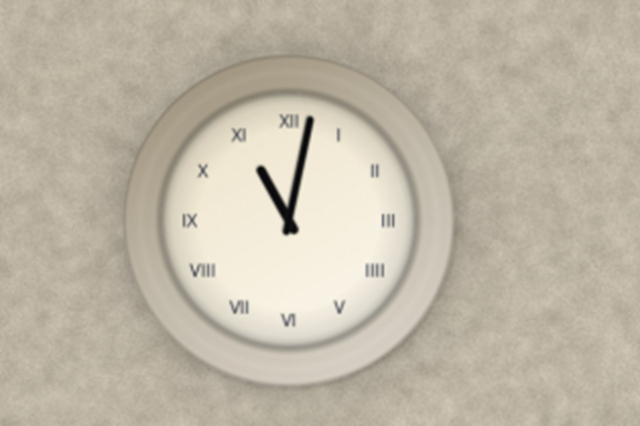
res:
11.02
